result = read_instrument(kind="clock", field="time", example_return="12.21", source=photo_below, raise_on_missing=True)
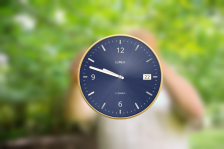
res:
9.48
